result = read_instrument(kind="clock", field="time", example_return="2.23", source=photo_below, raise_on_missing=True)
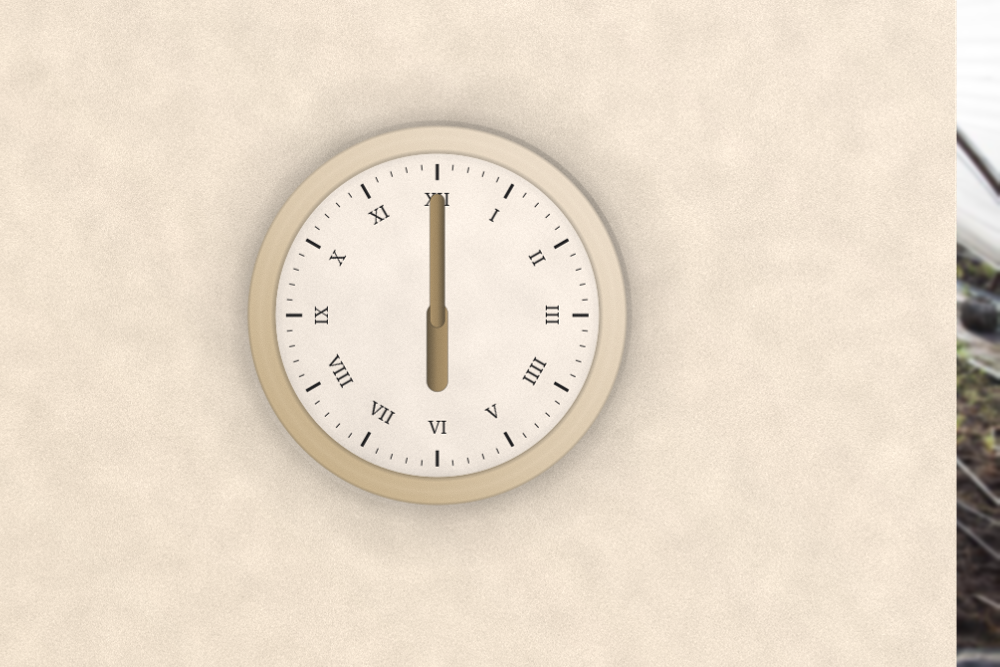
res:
6.00
